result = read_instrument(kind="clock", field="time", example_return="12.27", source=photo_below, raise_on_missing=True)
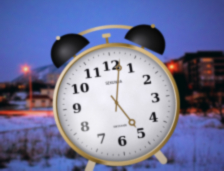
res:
5.02
